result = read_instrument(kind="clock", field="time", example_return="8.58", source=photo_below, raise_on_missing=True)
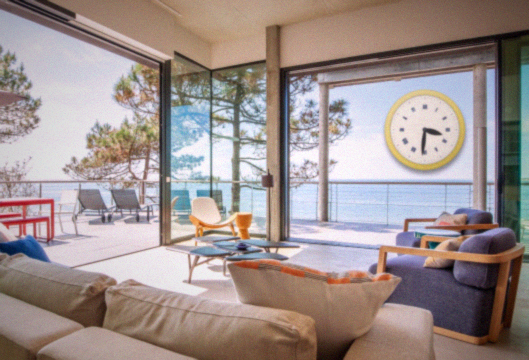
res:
3.31
